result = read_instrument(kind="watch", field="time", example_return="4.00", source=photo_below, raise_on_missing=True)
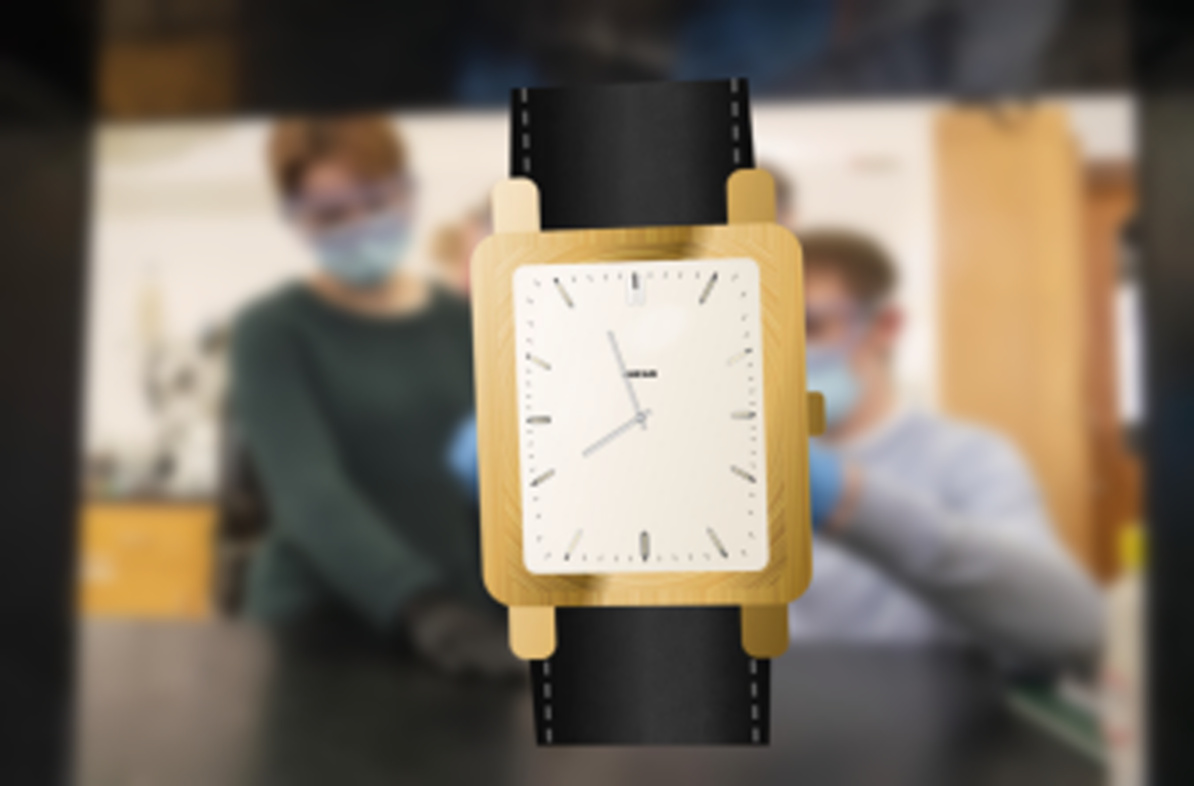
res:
7.57
